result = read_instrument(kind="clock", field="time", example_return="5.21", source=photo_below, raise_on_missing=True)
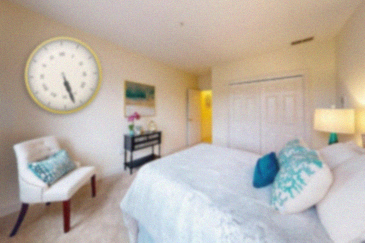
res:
5.27
